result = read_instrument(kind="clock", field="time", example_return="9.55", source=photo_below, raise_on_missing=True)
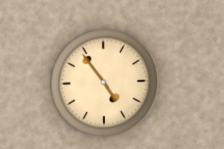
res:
4.54
